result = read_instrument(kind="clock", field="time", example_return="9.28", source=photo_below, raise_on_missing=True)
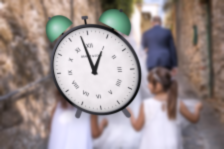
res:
12.58
